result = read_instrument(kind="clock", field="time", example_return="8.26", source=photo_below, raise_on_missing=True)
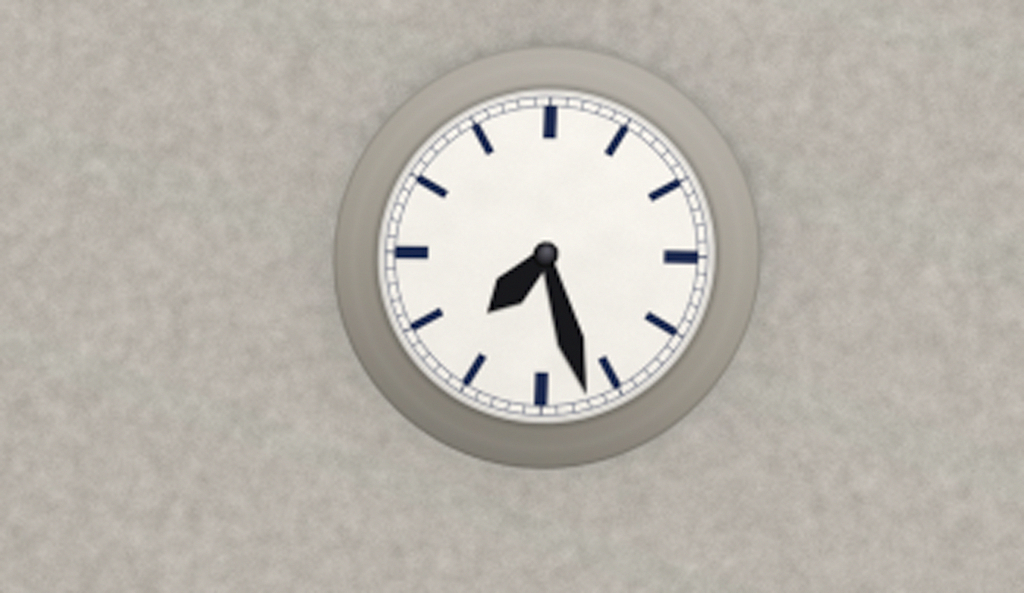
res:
7.27
